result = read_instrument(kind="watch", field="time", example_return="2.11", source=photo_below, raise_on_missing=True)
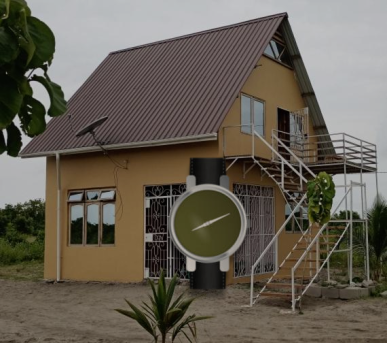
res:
8.11
